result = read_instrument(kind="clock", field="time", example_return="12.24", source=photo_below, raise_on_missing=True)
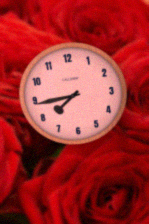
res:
7.44
